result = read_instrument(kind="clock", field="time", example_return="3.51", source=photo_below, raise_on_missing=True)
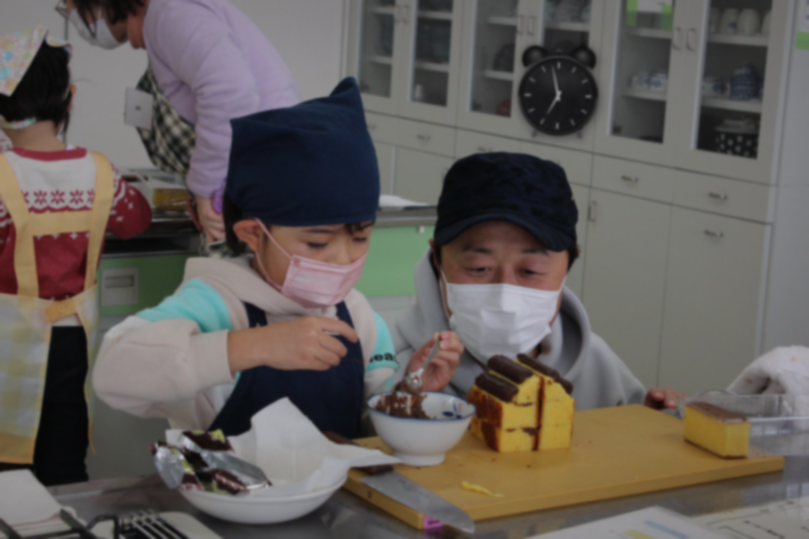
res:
6.58
